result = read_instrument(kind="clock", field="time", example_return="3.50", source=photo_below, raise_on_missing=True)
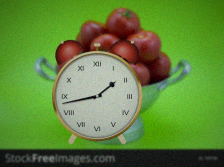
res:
1.43
